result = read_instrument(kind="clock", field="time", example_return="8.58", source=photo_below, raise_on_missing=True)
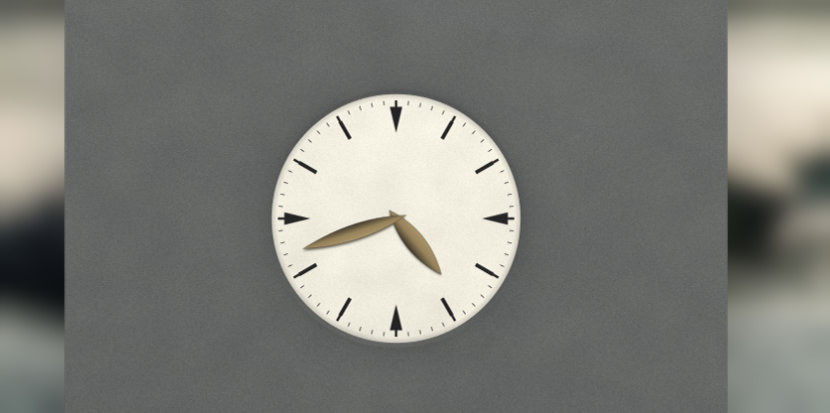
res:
4.42
